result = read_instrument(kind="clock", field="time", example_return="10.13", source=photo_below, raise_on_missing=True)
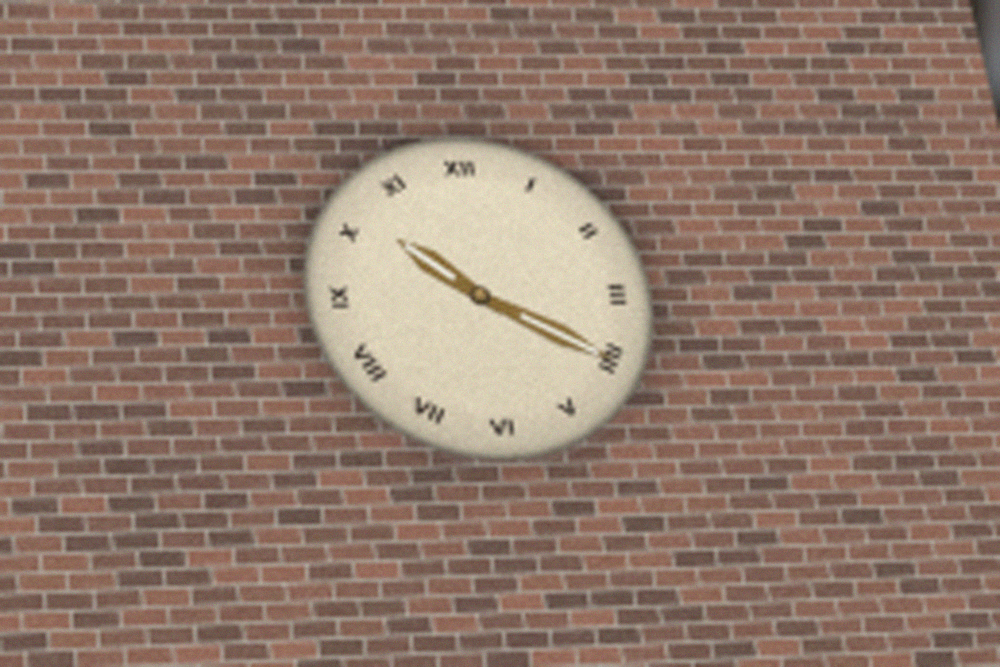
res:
10.20
